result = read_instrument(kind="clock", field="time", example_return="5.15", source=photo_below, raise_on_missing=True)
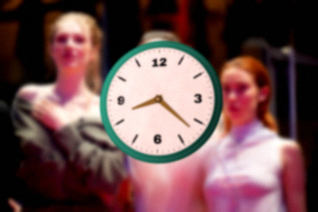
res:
8.22
